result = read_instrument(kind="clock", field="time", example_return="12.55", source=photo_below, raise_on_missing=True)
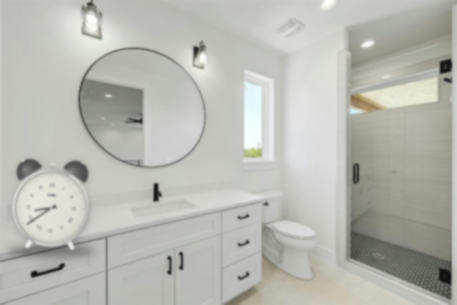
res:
8.39
